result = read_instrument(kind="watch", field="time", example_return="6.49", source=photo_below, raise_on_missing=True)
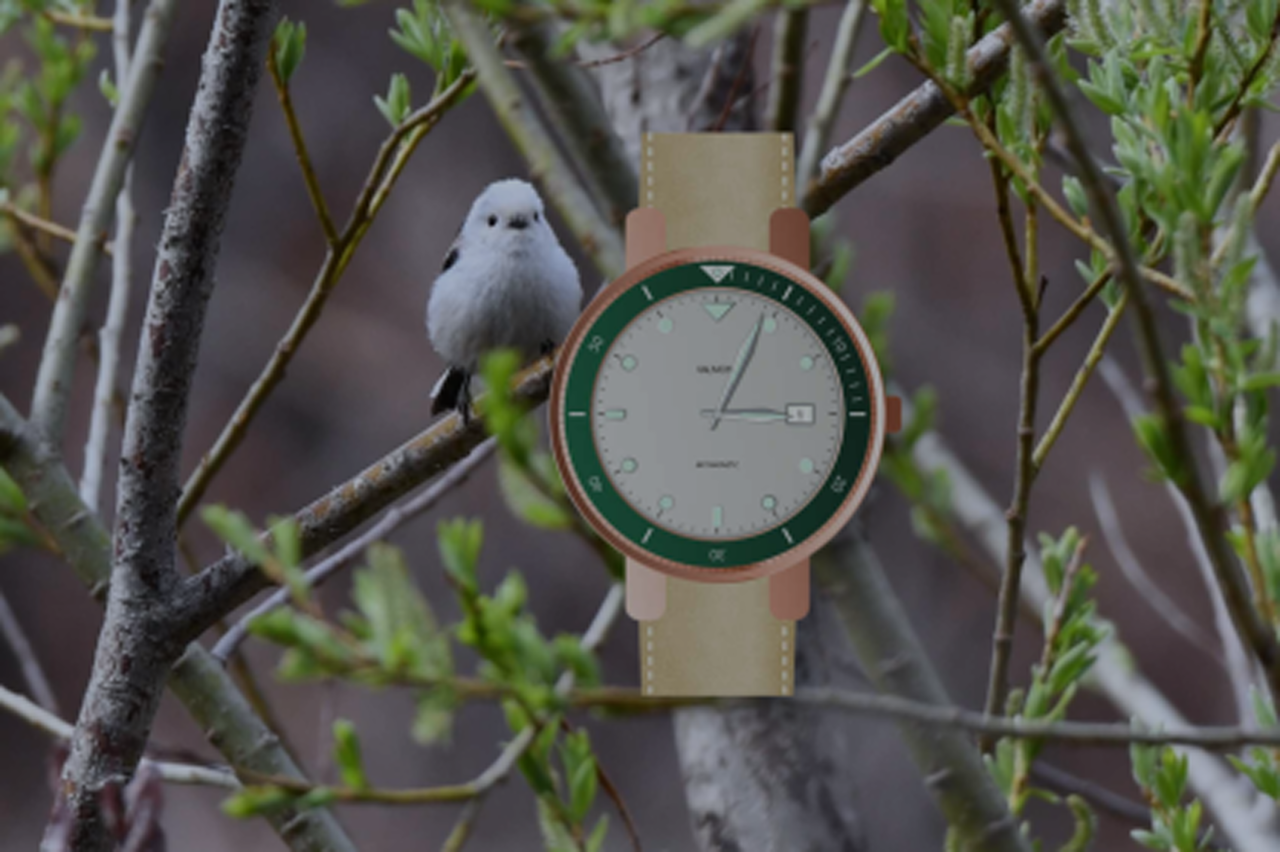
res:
3.04
